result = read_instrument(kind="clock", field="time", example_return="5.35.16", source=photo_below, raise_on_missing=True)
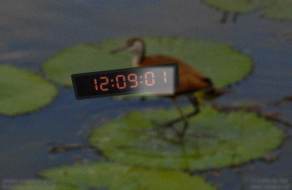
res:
12.09.01
